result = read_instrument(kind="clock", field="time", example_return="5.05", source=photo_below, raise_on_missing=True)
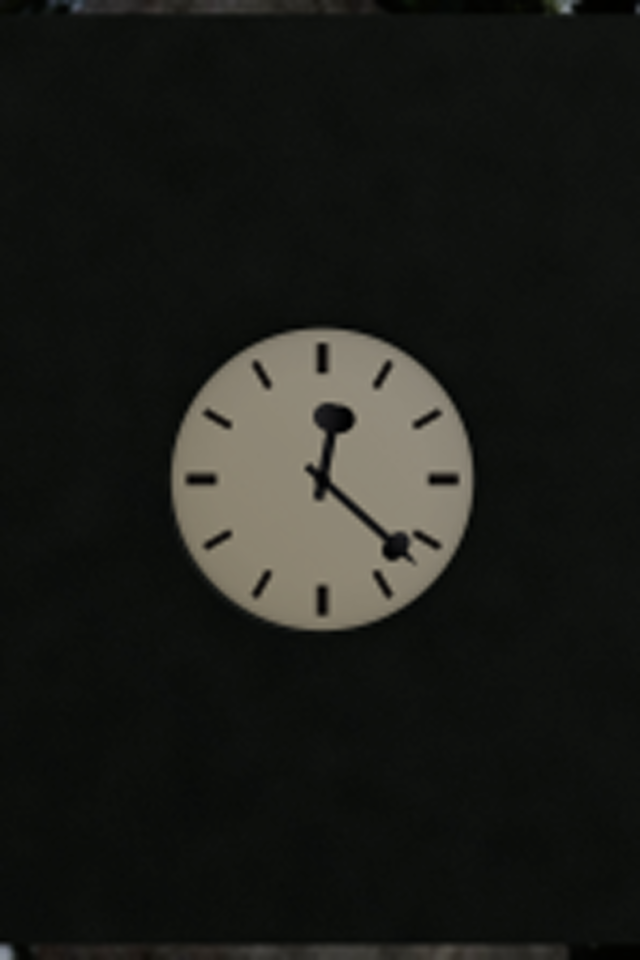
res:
12.22
